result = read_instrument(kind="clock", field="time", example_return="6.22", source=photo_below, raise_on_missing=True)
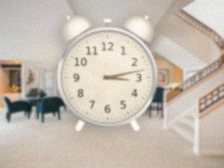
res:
3.13
